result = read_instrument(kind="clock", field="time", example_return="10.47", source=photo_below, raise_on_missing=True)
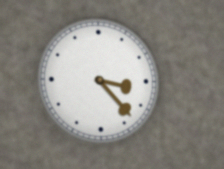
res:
3.23
